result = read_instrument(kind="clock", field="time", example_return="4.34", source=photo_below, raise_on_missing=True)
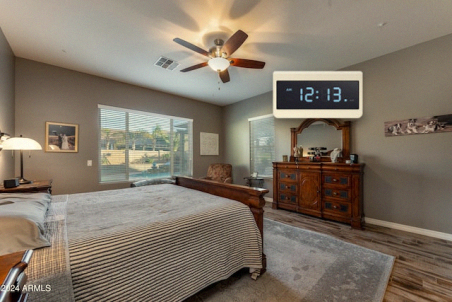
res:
12.13
